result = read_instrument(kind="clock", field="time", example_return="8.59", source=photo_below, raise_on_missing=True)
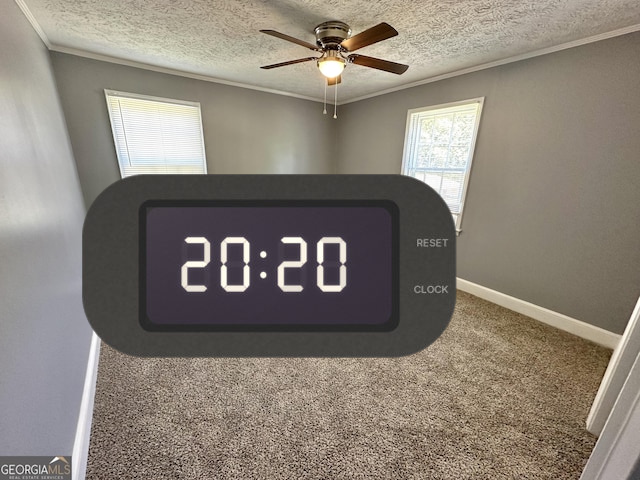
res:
20.20
